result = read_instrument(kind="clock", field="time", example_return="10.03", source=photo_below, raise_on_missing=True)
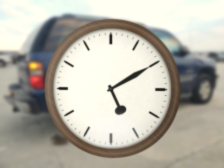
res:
5.10
